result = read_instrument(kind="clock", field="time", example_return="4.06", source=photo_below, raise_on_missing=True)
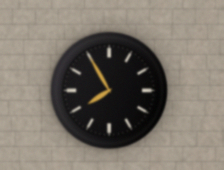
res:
7.55
